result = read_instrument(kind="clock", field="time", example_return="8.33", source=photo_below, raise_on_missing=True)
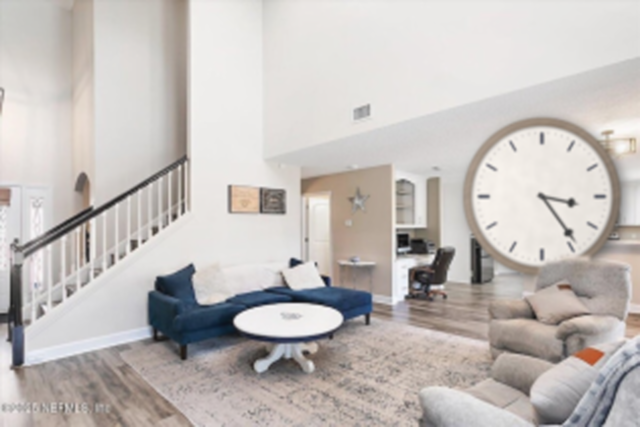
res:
3.24
